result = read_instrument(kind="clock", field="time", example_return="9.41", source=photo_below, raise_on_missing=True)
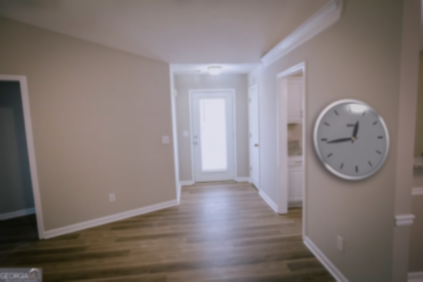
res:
12.44
